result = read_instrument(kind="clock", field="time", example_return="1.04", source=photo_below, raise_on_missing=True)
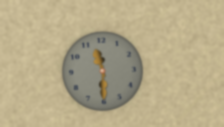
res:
11.30
